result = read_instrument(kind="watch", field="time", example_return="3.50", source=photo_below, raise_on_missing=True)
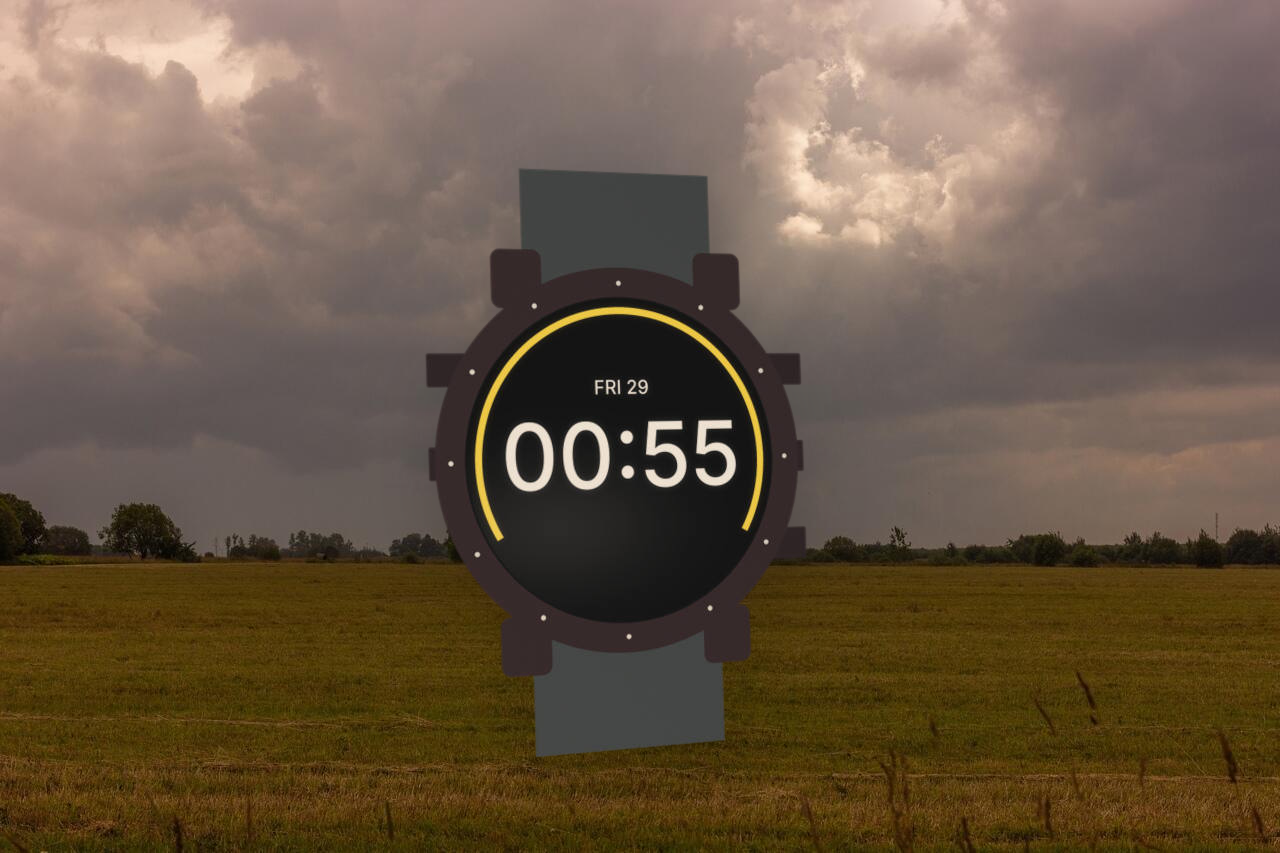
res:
0.55
